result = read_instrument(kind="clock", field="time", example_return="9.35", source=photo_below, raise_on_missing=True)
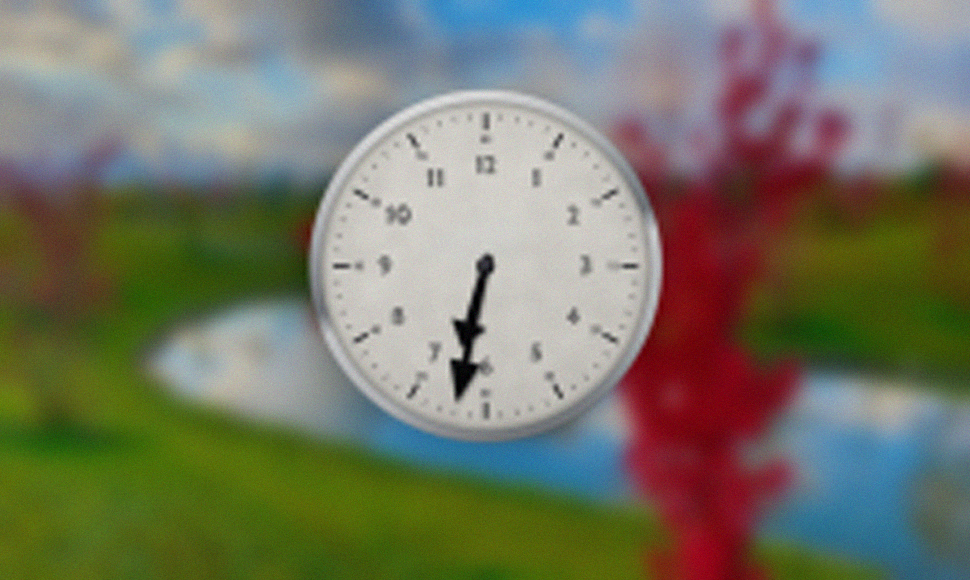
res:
6.32
